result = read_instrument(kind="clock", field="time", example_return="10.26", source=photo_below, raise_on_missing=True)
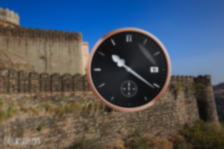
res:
10.21
